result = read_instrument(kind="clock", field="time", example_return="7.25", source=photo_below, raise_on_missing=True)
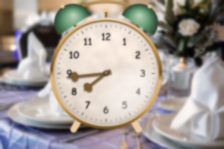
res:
7.44
